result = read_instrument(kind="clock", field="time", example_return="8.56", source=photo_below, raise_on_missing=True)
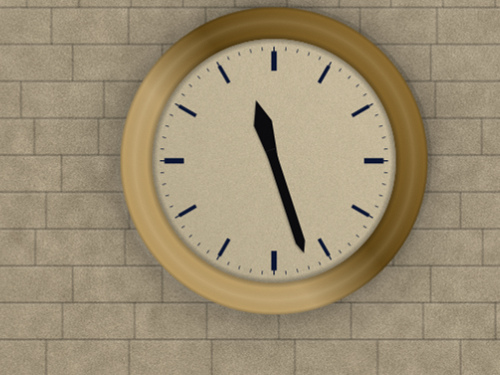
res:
11.27
